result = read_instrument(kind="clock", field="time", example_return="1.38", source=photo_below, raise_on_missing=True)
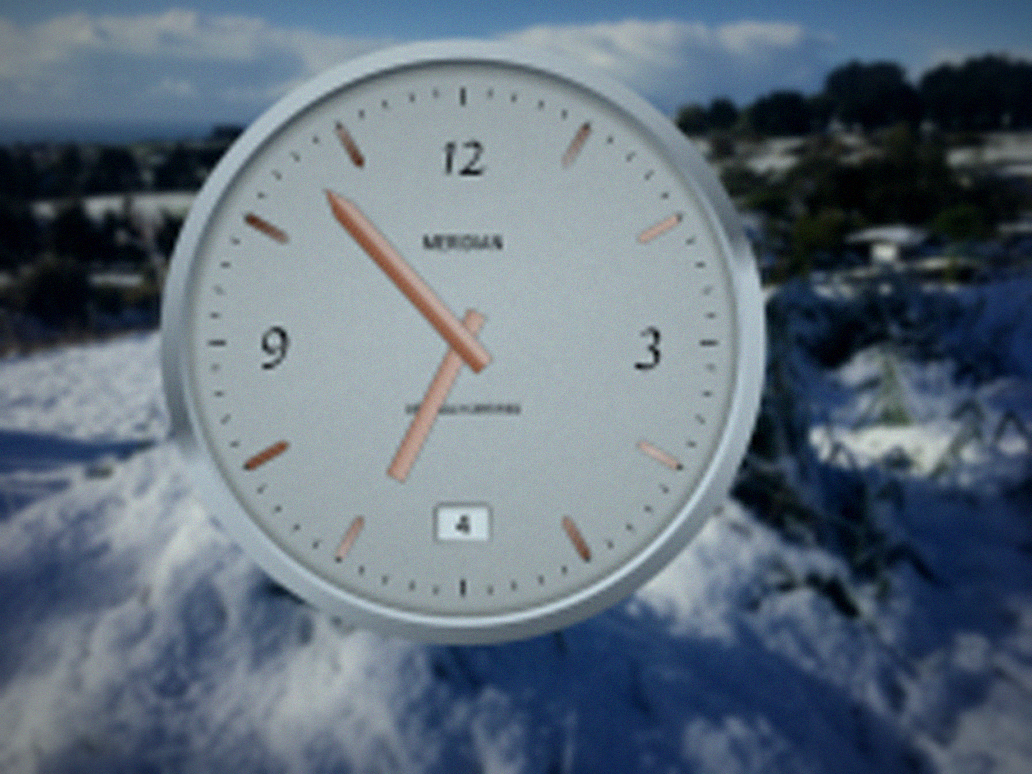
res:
6.53
